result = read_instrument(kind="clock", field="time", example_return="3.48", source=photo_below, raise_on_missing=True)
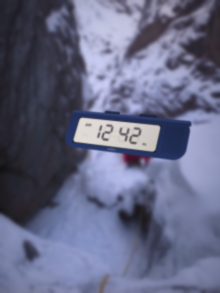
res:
12.42
